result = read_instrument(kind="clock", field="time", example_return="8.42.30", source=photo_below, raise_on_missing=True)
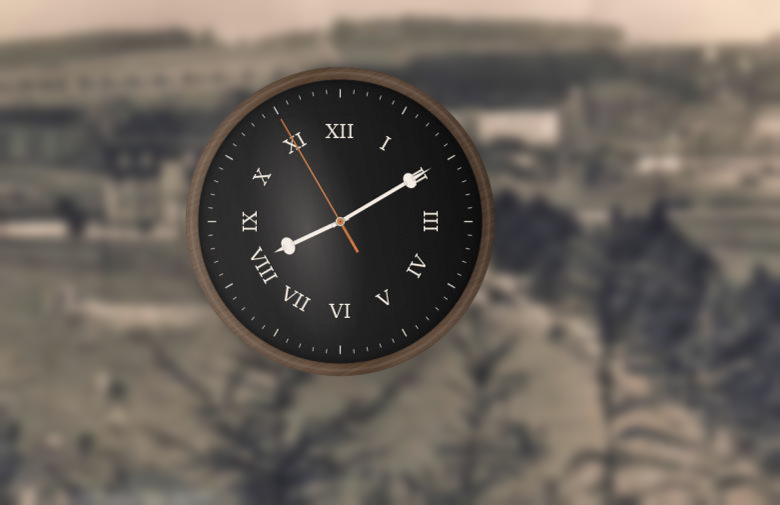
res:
8.09.55
